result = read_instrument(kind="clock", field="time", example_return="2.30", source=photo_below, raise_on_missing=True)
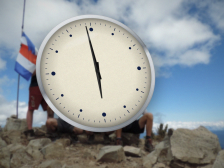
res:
5.59
